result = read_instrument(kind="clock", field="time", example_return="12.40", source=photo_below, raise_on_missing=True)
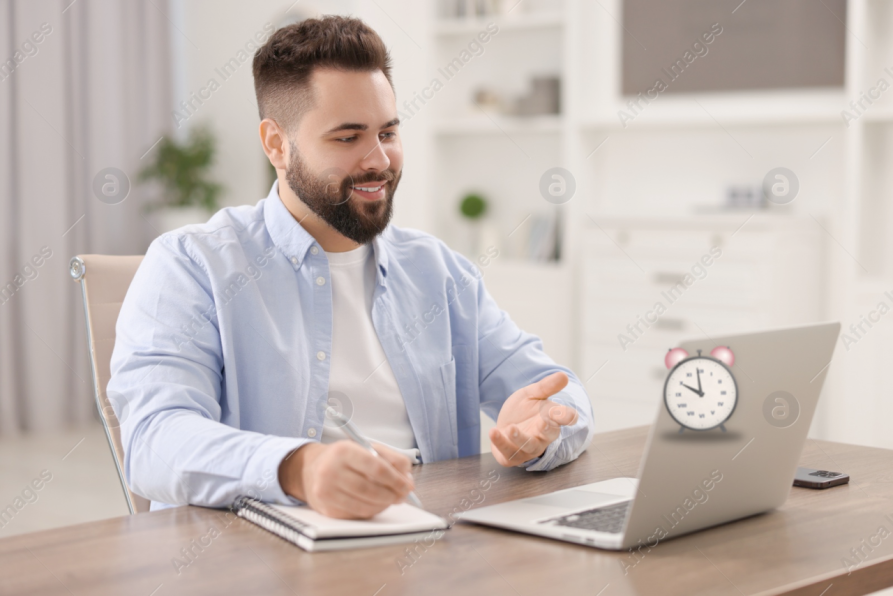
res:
9.59
